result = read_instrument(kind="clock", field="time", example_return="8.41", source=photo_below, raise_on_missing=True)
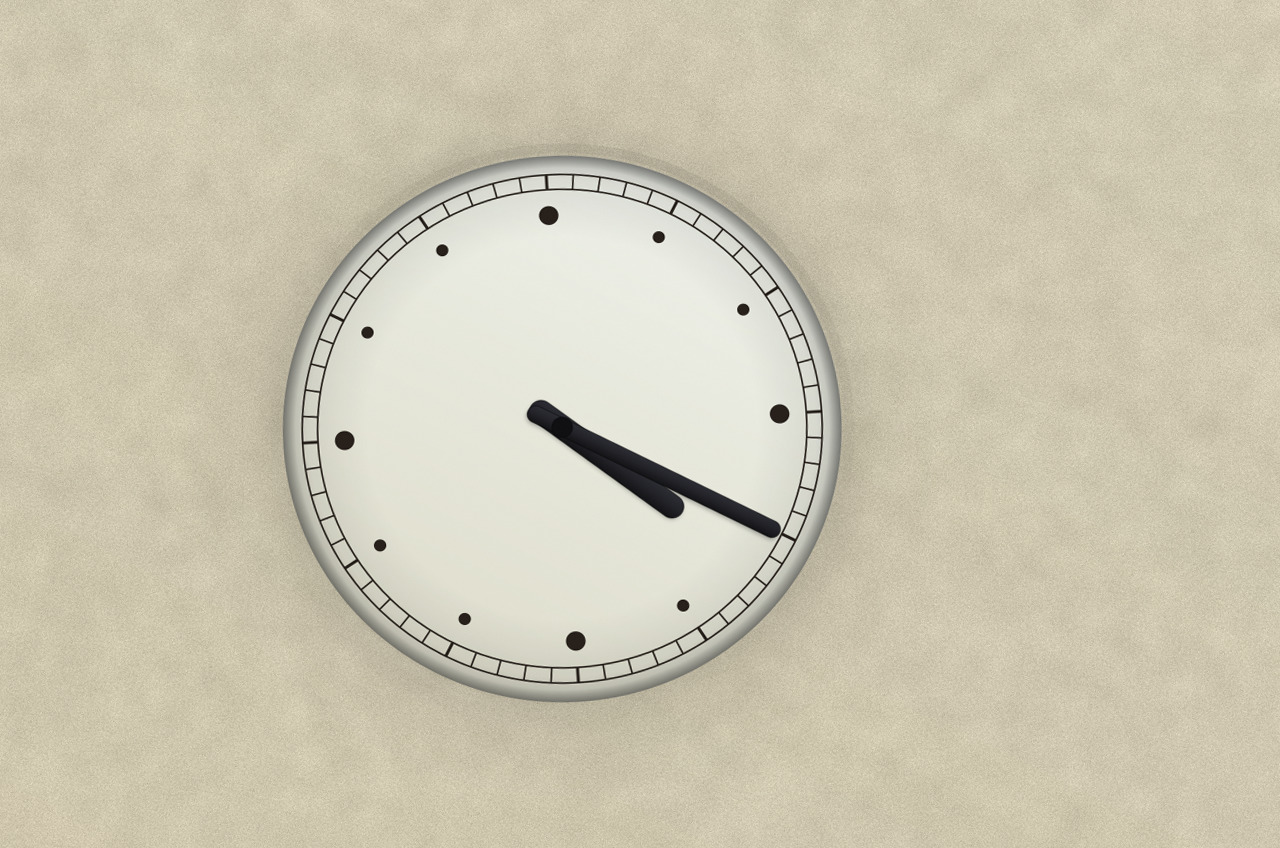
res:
4.20
